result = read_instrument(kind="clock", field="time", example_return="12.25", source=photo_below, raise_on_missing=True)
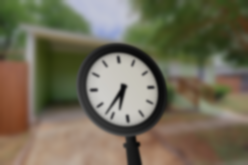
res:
6.37
